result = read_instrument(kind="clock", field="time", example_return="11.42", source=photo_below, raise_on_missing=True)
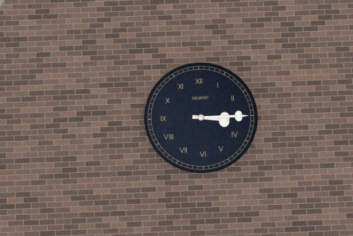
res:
3.15
